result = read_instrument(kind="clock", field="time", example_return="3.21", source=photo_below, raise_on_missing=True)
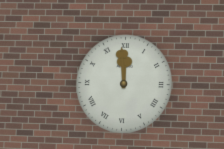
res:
11.59
